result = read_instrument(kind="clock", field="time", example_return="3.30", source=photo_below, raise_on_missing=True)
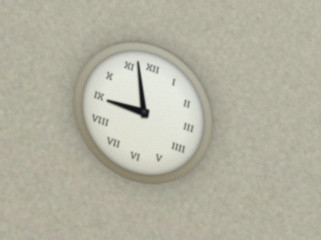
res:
8.57
